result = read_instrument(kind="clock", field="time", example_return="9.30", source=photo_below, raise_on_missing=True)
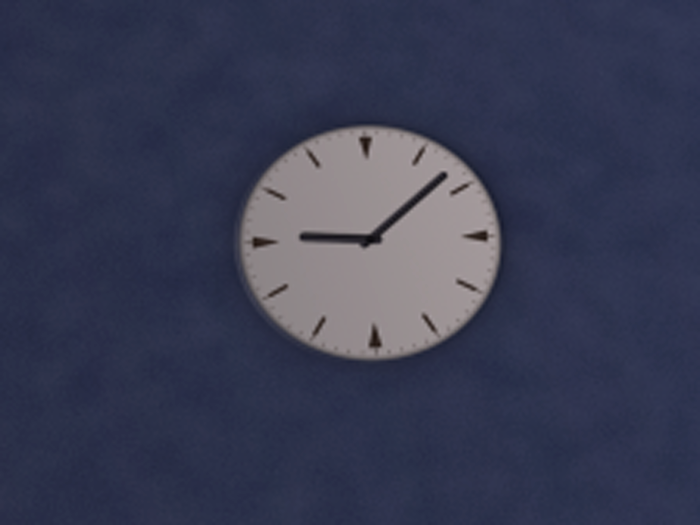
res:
9.08
